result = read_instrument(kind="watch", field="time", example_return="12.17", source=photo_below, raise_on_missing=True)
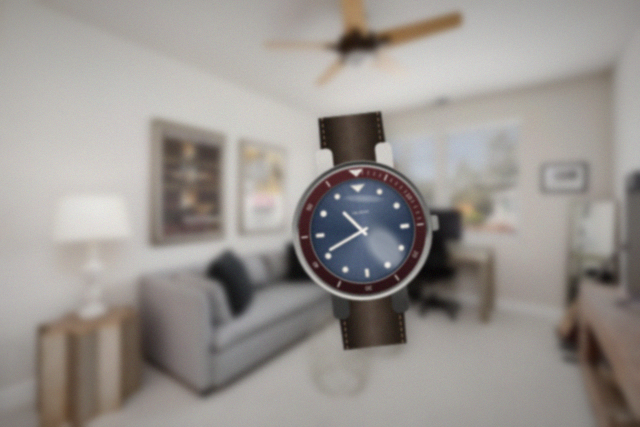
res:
10.41
